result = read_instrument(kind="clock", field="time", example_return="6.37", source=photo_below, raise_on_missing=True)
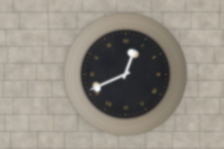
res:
12.41
